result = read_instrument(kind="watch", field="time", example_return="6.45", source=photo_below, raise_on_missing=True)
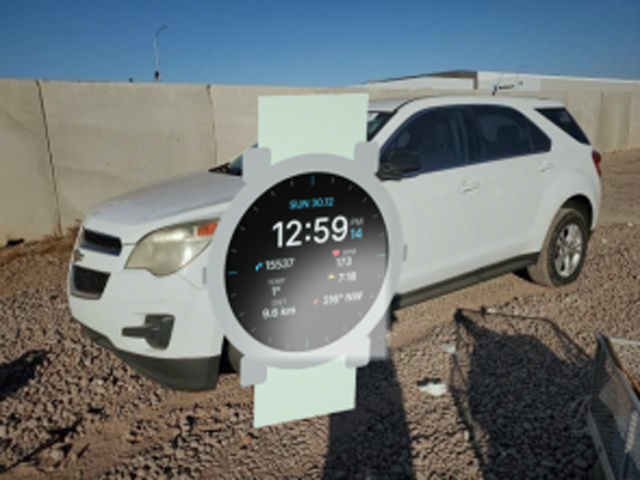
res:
12.59
